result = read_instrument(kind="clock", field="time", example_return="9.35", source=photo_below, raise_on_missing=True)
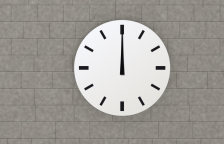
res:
12.00
